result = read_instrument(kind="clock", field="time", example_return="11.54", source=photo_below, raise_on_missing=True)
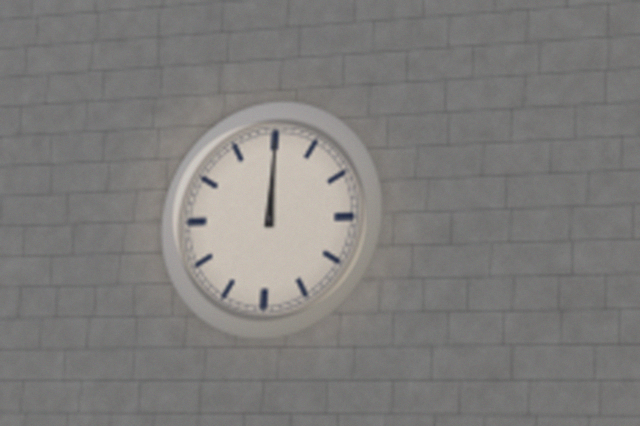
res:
12.00
